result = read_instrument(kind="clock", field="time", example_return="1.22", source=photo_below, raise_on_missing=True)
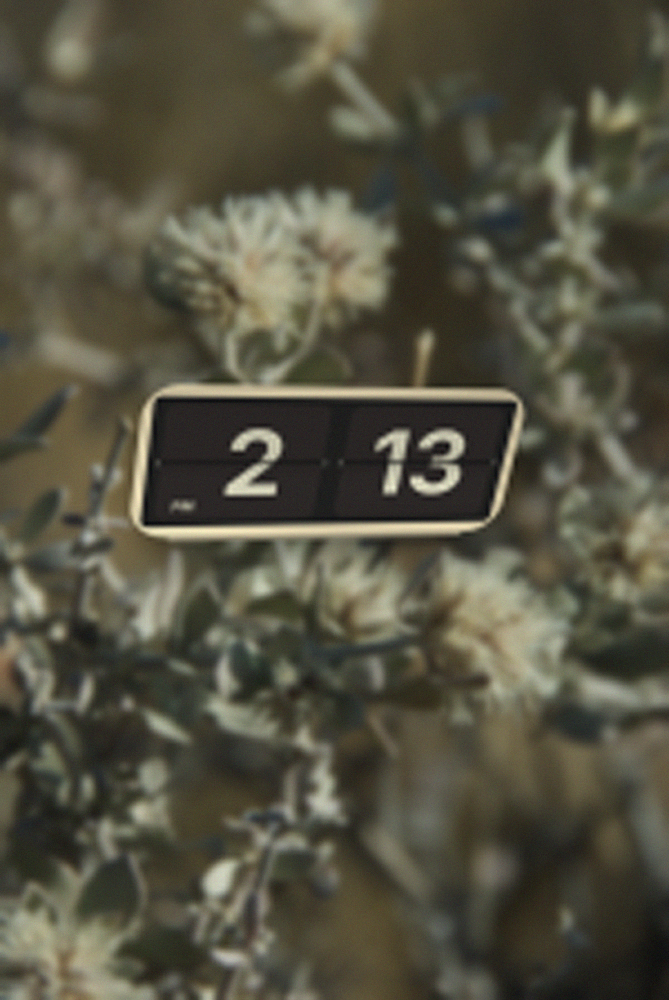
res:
2.13
